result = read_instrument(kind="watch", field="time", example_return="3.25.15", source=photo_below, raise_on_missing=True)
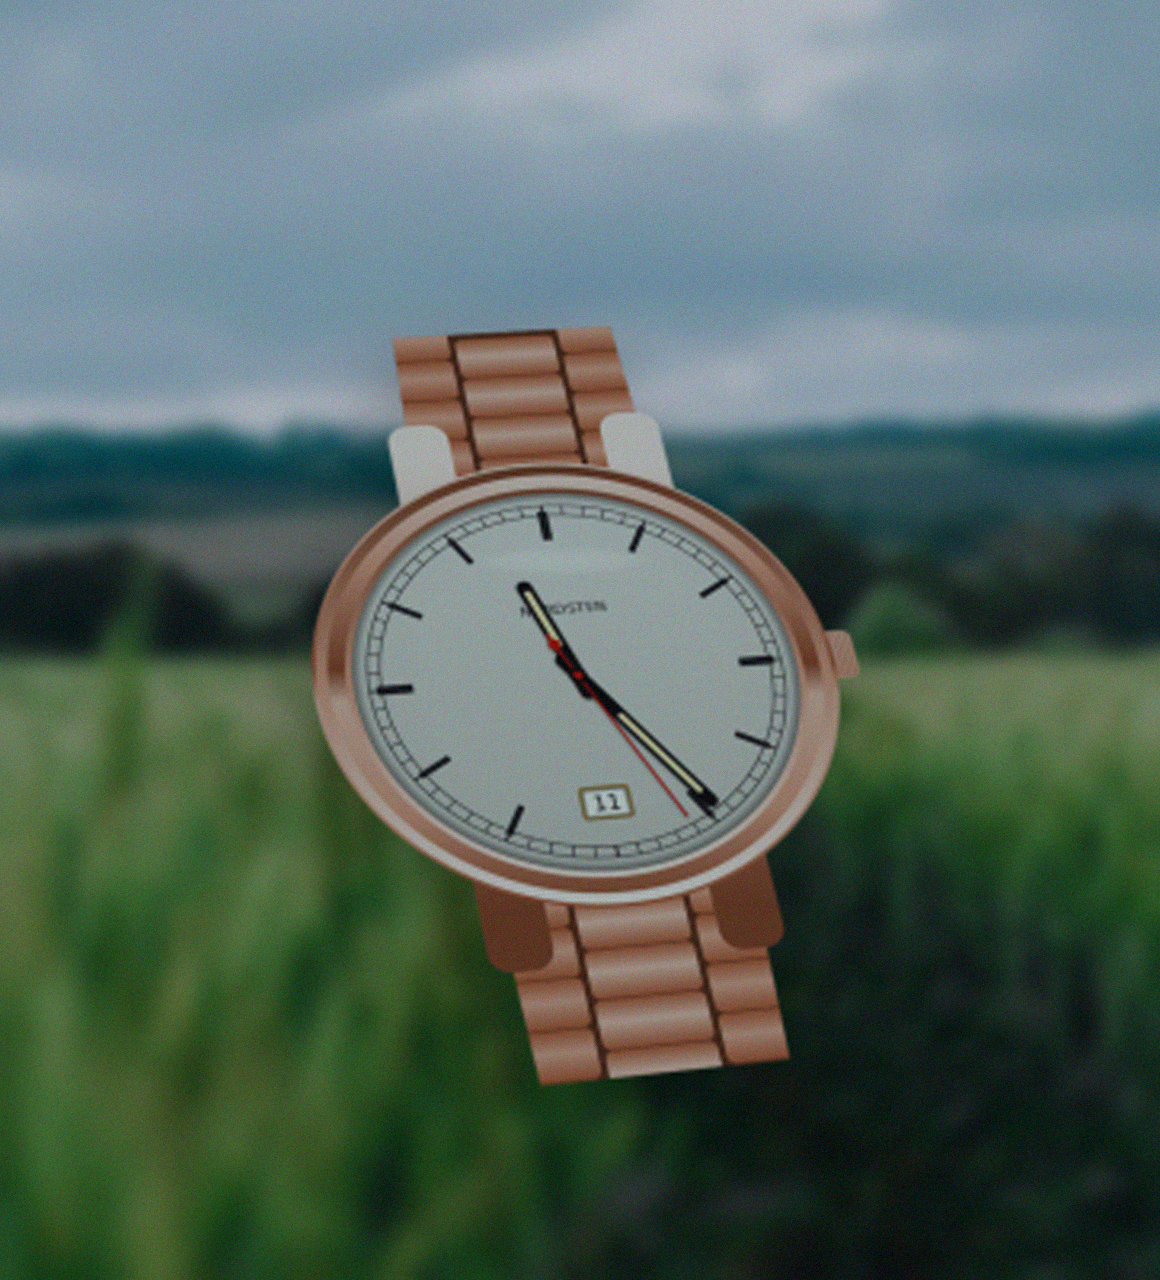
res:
11.24.26
